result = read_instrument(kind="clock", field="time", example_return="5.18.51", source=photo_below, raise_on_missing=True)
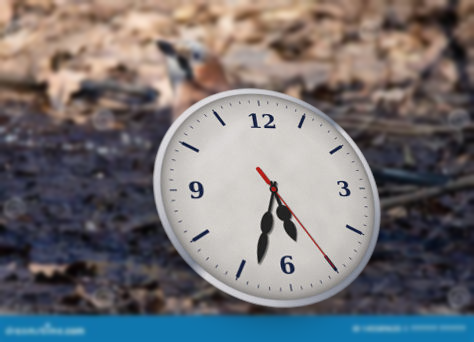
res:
5.33.25
